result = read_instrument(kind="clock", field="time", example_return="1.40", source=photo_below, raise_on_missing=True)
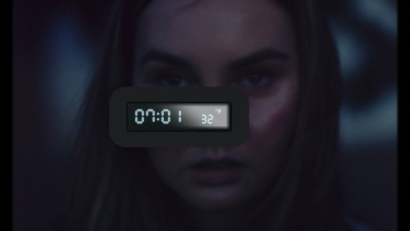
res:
7.01
